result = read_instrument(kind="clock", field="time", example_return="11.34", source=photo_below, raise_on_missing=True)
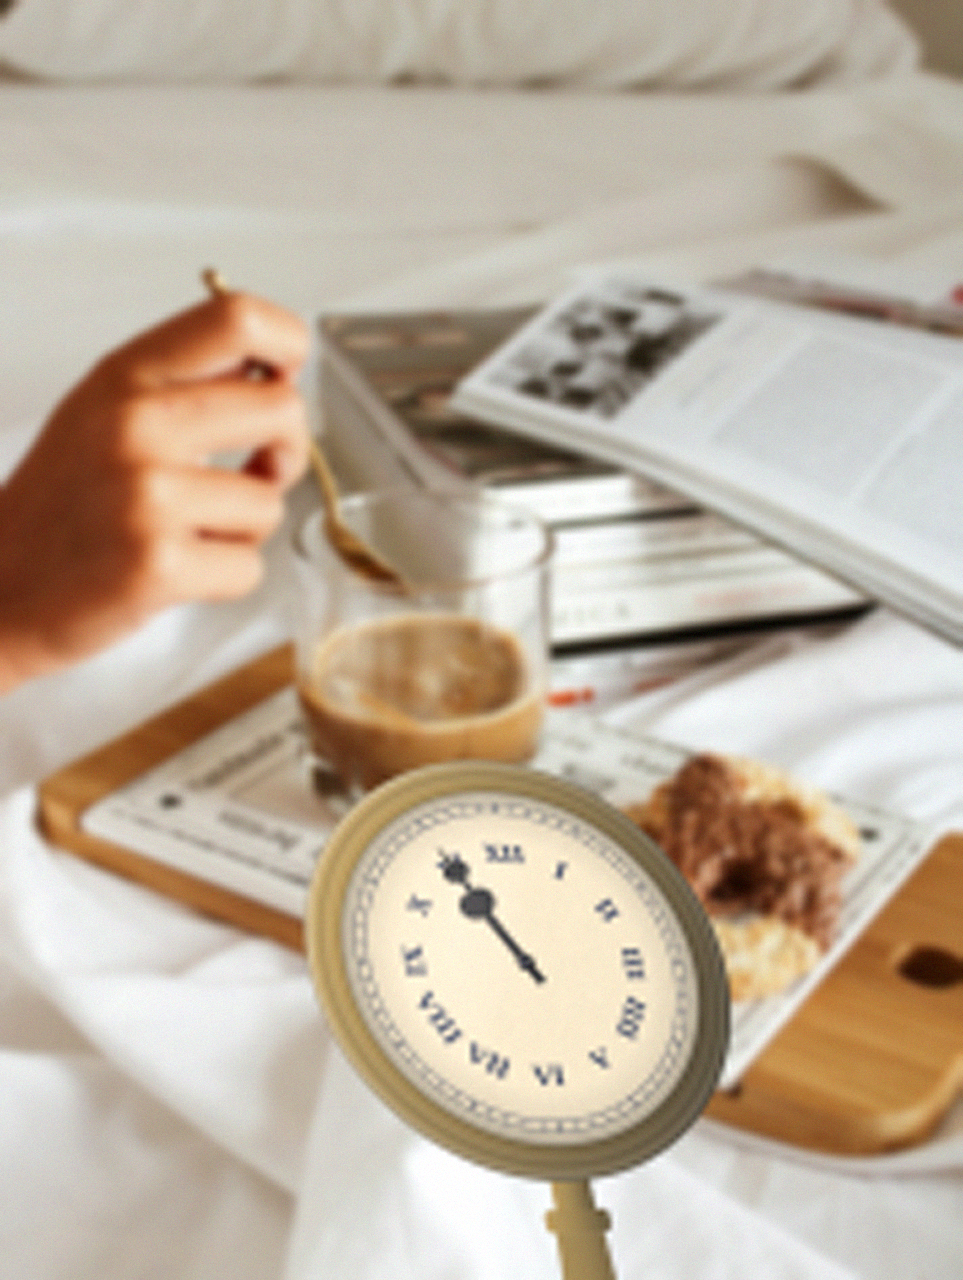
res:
10.55
